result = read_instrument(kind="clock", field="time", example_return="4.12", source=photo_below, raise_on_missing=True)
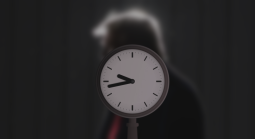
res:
9.43
